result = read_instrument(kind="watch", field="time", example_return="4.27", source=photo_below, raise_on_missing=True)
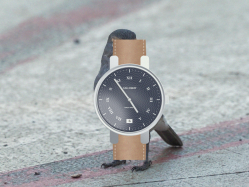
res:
4.54
